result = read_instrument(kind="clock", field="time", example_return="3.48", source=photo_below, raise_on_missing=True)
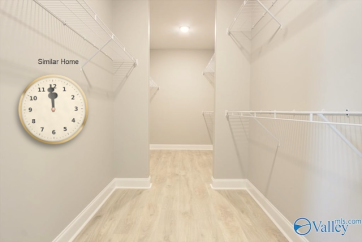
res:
11.59
